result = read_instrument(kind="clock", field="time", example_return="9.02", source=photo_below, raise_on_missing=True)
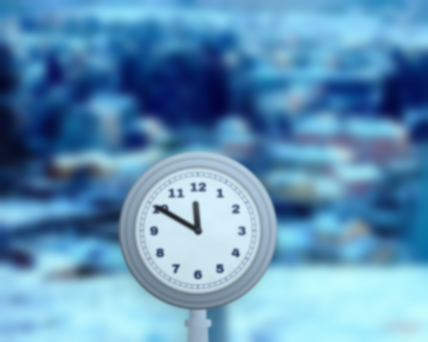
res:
11.50
